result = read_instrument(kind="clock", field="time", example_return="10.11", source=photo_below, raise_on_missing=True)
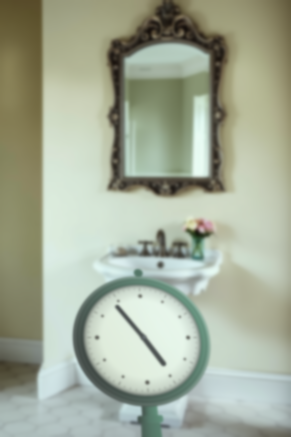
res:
4.54
